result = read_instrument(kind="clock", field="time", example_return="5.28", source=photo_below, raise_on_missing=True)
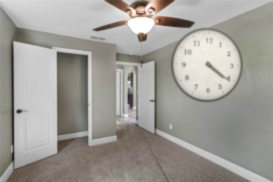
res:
4.21
